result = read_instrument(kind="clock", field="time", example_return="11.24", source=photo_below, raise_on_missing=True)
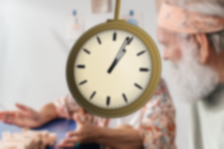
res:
1.04
